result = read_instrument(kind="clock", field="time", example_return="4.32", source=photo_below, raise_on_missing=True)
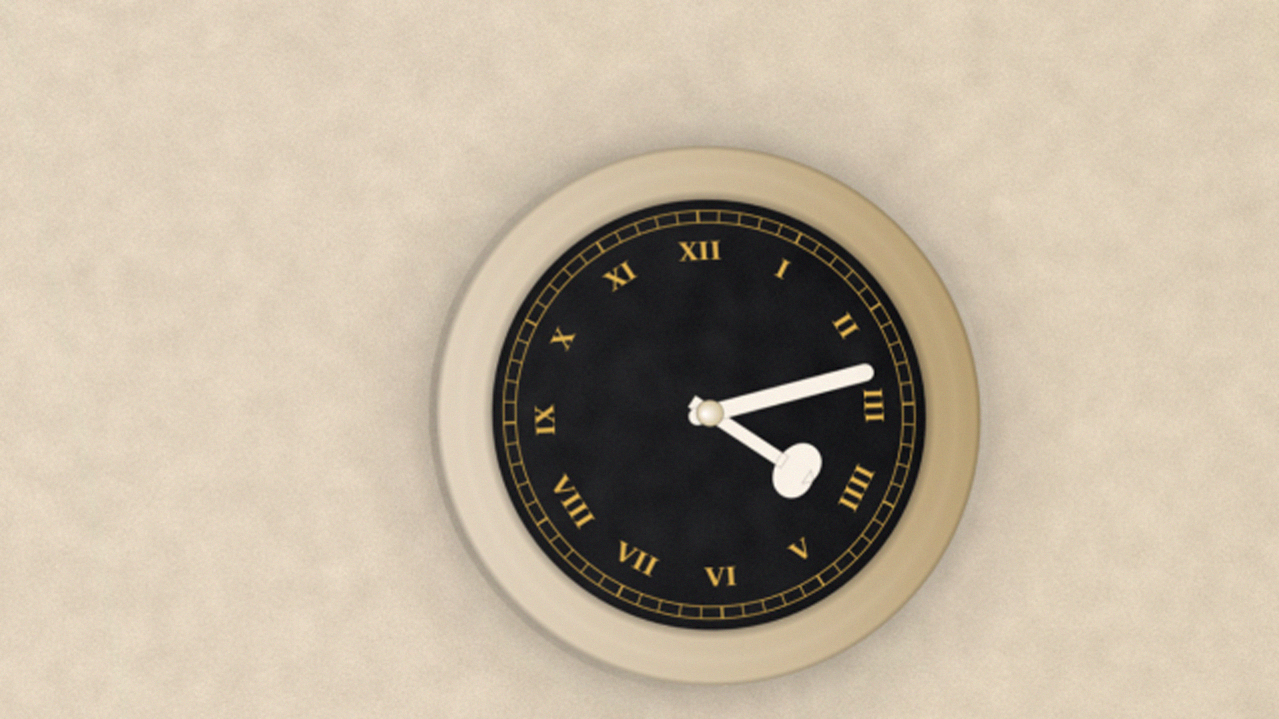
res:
4.13
